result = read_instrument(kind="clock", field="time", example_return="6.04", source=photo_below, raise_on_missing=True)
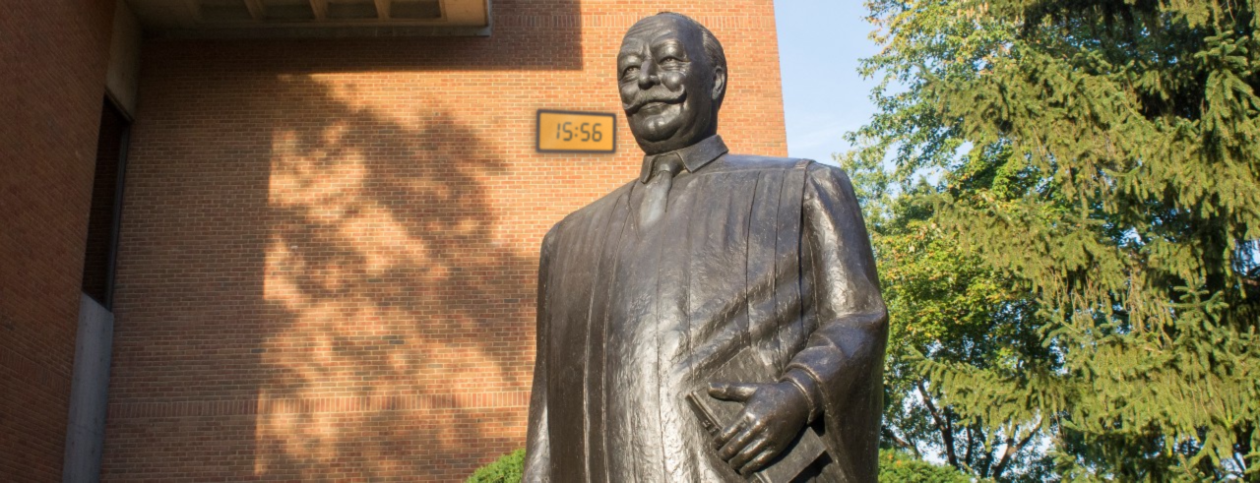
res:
15.56
